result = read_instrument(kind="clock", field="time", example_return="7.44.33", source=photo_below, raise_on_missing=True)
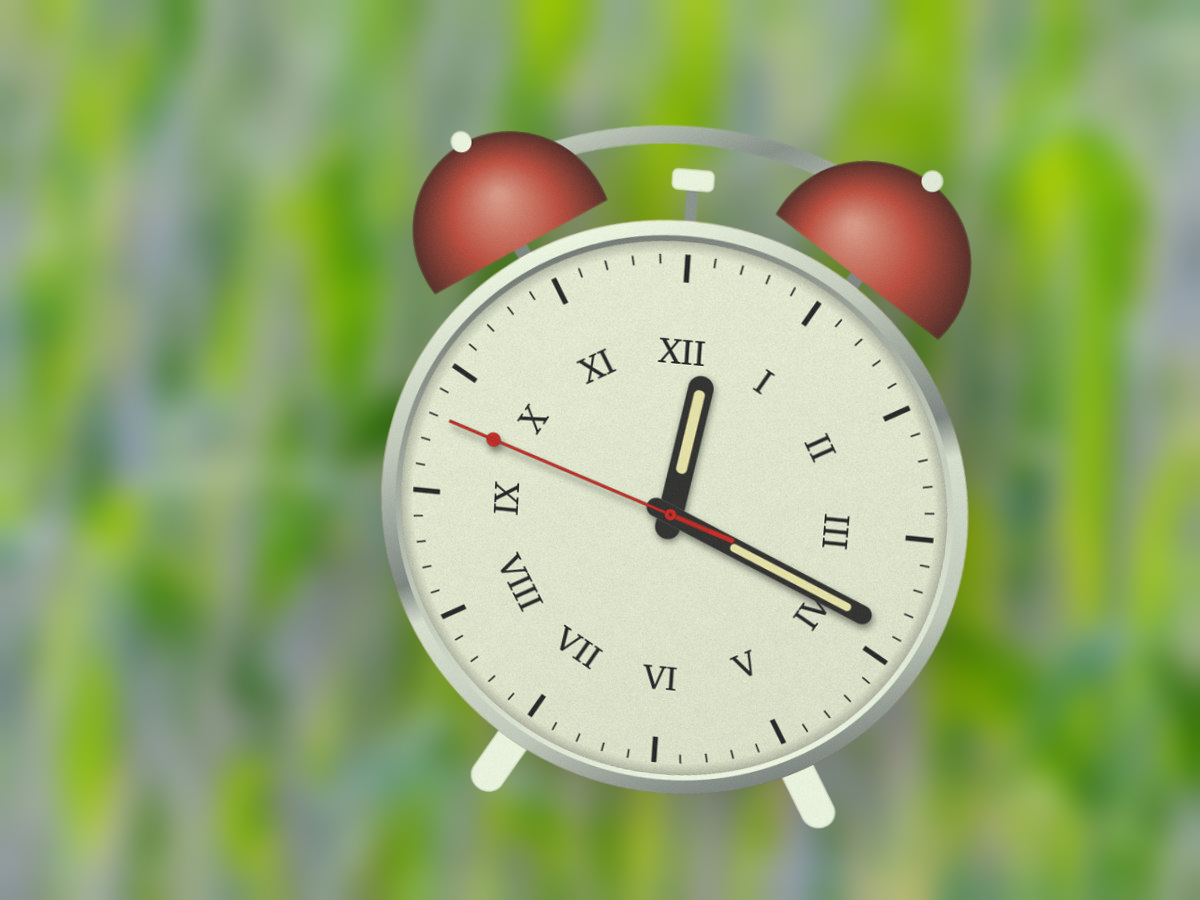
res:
12.18.48
